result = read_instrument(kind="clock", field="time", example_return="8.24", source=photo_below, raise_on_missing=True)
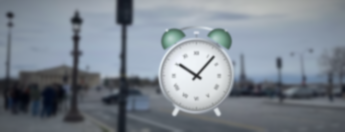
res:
10.07
